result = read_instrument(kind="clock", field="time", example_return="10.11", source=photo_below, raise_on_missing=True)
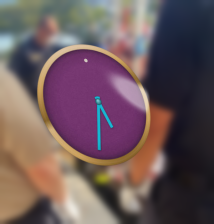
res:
5.33
